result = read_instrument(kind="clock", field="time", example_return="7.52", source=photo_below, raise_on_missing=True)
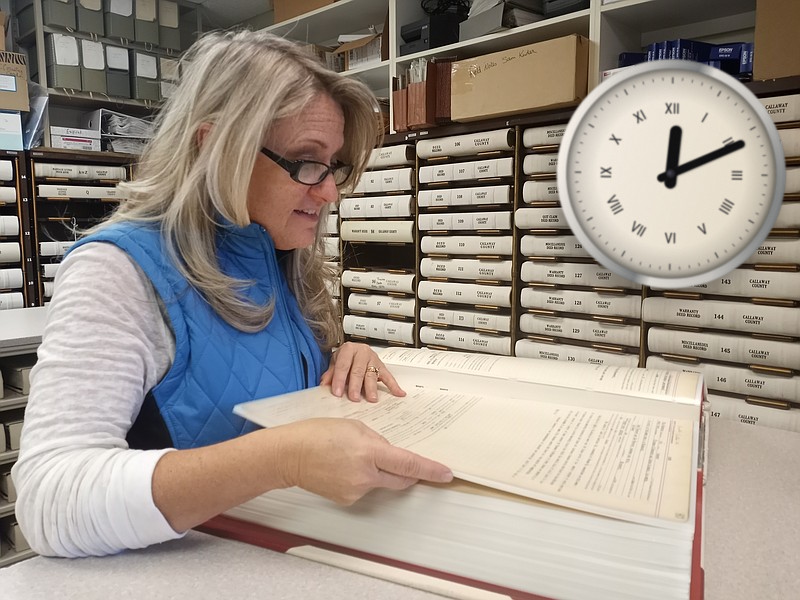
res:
12.11
